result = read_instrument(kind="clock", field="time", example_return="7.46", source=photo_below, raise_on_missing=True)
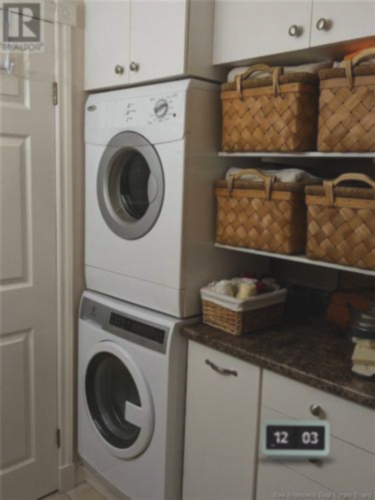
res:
12.03
